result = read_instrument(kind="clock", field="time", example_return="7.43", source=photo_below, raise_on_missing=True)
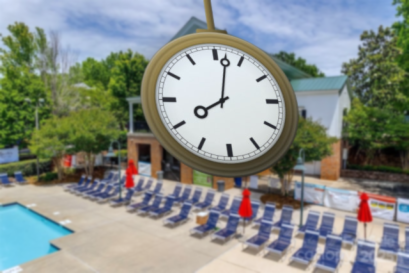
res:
8.02
